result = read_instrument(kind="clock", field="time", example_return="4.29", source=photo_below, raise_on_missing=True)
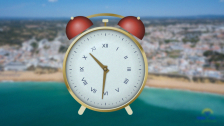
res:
10.31
